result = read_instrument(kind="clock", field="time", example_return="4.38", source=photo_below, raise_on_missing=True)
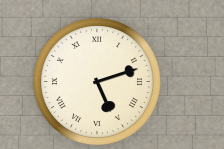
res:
5.12
